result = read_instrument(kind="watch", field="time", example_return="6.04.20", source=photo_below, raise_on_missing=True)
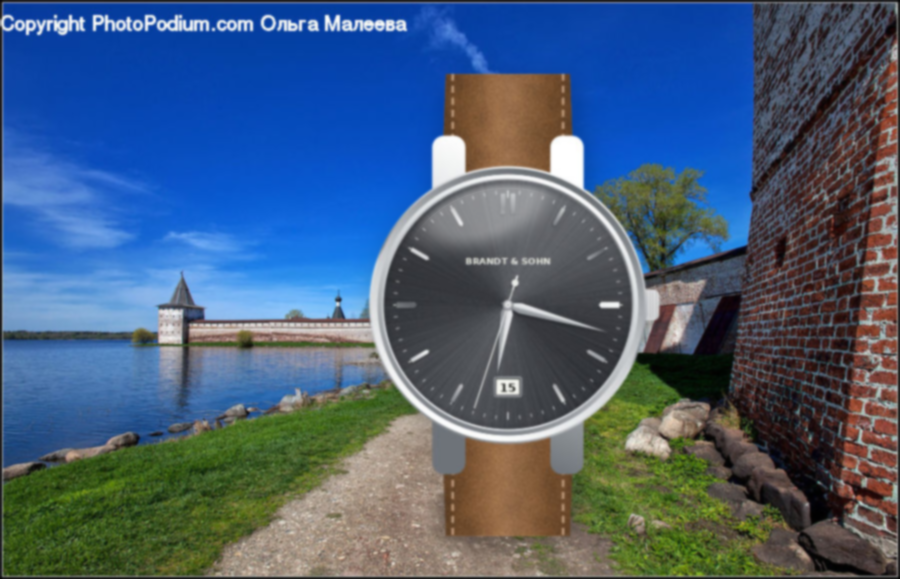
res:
6.17.33
